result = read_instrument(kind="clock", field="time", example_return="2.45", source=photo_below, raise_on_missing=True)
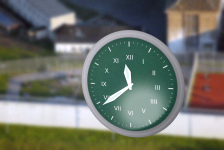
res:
11.39
